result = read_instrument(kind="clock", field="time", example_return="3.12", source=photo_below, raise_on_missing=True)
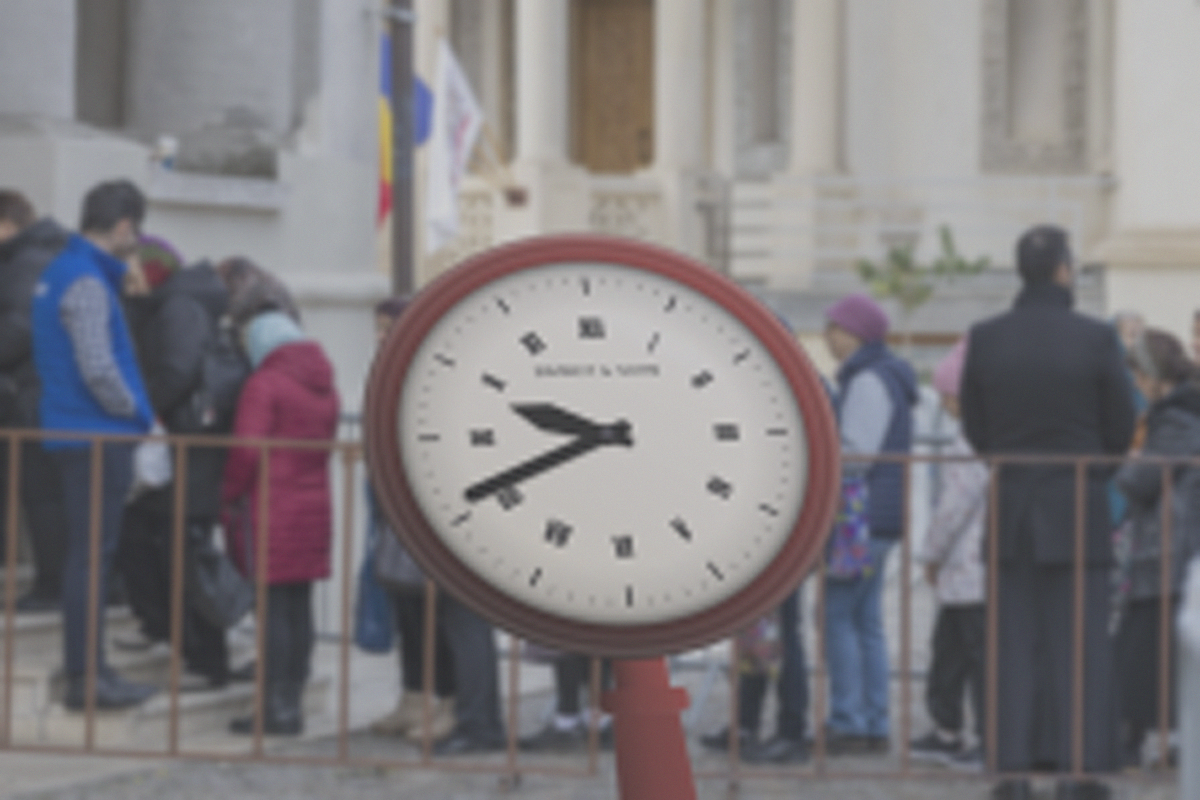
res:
9.41
